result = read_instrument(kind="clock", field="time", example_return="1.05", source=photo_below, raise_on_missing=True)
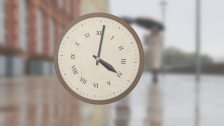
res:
4.01
